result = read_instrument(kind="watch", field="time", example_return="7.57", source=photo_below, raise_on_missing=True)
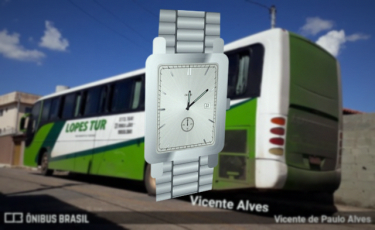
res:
12.09
